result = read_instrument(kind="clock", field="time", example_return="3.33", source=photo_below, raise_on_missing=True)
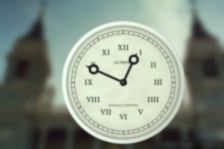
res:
12.49
